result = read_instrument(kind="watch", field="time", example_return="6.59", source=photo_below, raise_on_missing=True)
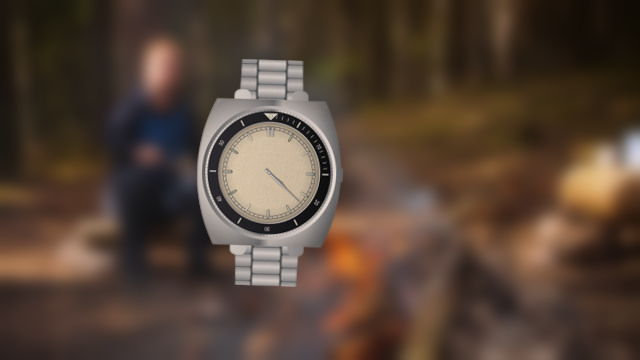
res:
4.22
